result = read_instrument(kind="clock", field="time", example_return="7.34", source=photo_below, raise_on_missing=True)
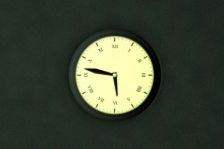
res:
5.47
